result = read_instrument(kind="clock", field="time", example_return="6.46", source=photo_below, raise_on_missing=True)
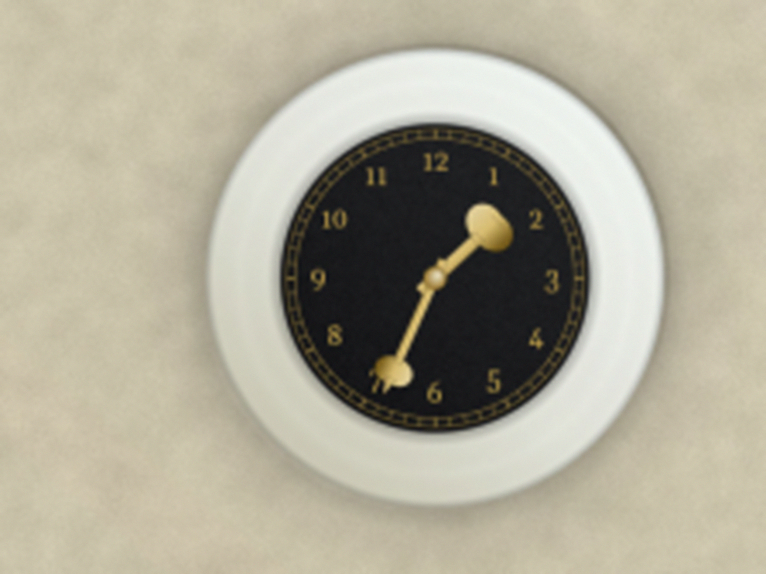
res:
1.34
